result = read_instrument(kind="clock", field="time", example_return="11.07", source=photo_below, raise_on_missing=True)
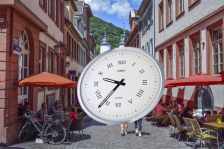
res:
9.36
